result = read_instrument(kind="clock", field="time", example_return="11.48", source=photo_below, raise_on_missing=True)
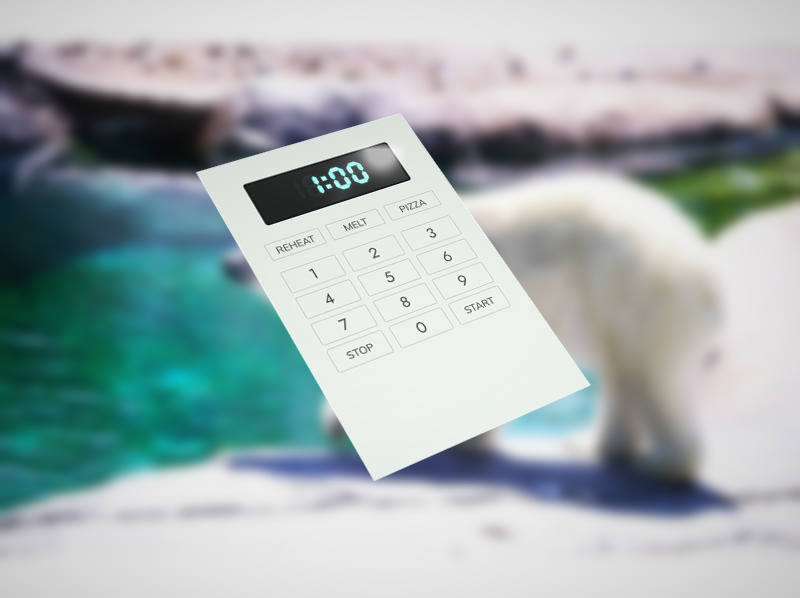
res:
1.00
